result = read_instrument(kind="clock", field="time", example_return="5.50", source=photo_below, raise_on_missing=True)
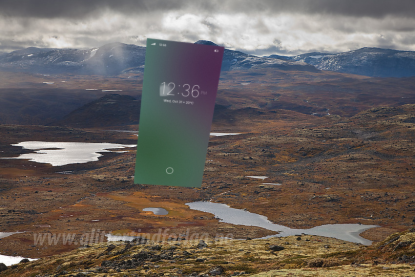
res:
12.36
